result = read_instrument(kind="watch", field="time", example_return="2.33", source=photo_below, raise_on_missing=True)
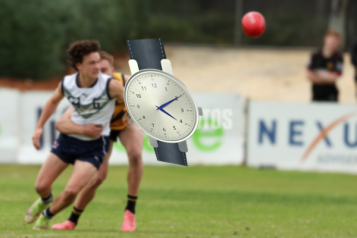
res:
4.10
